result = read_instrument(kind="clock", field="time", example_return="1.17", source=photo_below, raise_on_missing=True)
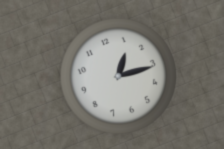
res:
1.16
